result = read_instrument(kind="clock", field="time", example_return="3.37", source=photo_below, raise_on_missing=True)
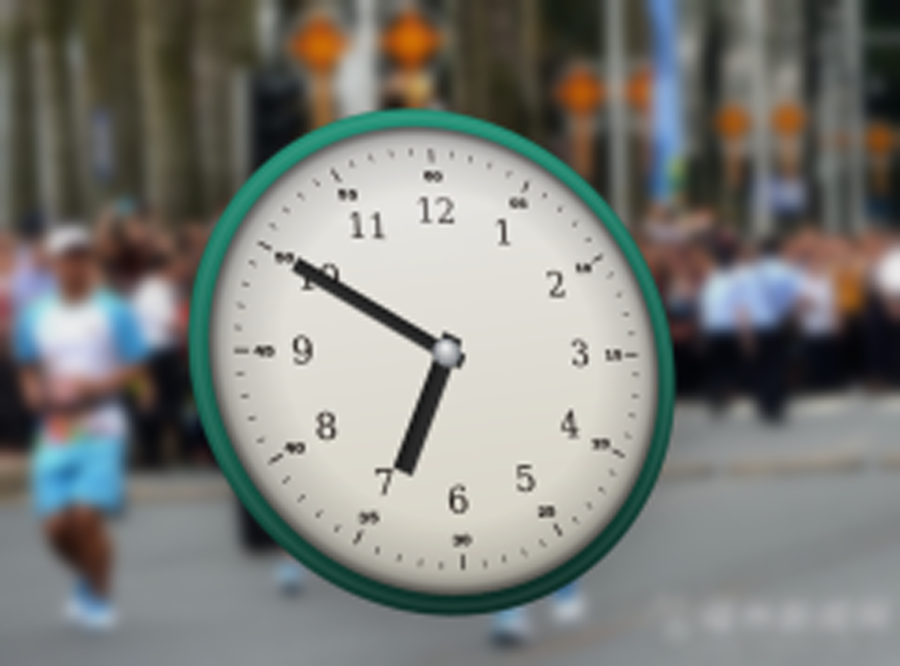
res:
6.50
